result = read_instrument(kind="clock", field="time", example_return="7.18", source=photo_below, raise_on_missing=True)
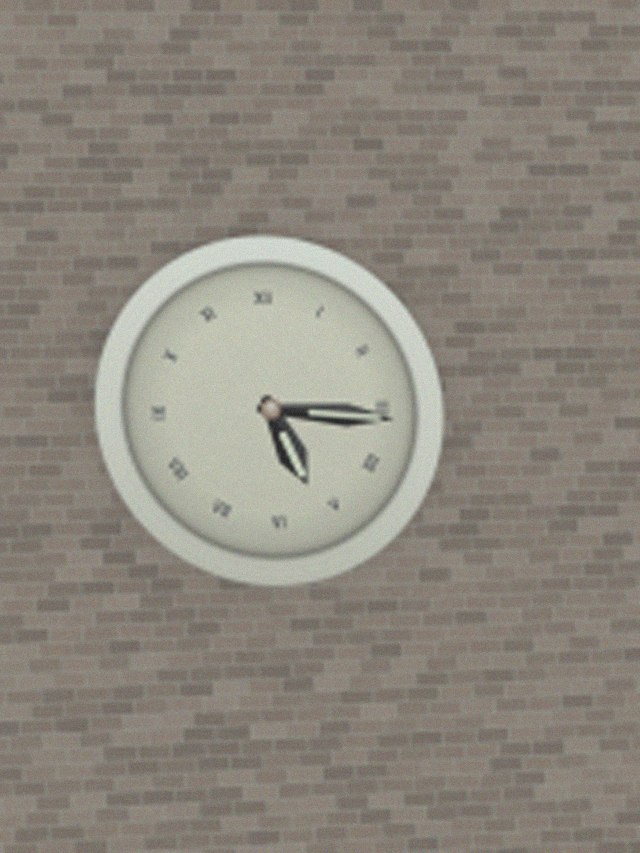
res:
5.16
